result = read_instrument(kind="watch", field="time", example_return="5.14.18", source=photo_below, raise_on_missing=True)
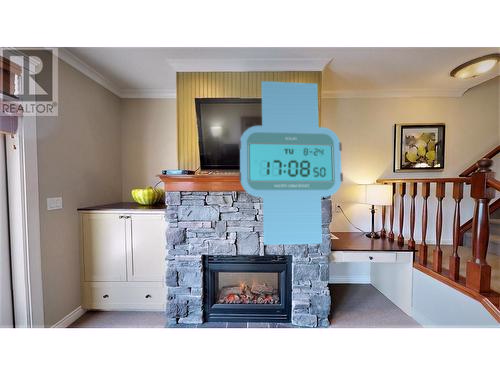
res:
17.08.50
